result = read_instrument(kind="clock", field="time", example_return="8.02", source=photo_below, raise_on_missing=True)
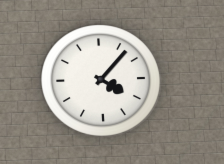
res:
4.07
